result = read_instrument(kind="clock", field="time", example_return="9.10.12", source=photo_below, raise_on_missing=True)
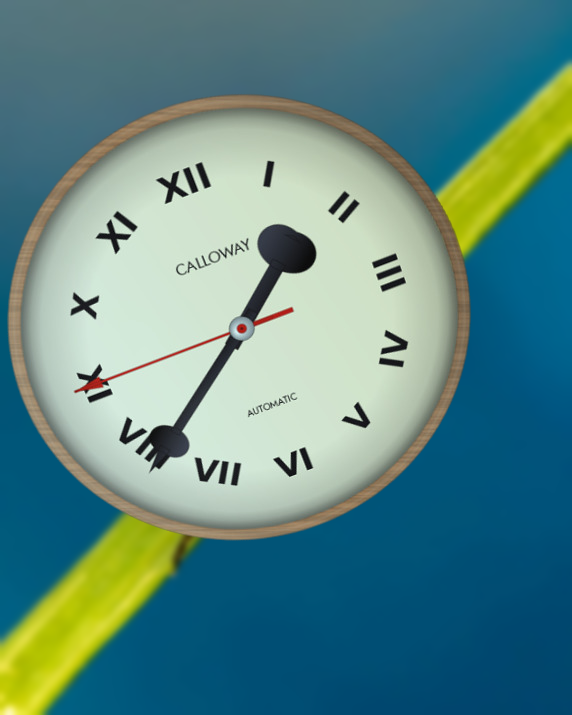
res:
1.38.45
